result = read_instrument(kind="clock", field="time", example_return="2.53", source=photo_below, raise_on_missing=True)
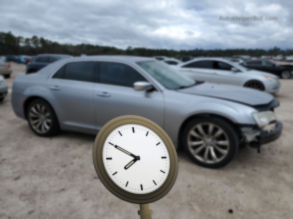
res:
7.50
